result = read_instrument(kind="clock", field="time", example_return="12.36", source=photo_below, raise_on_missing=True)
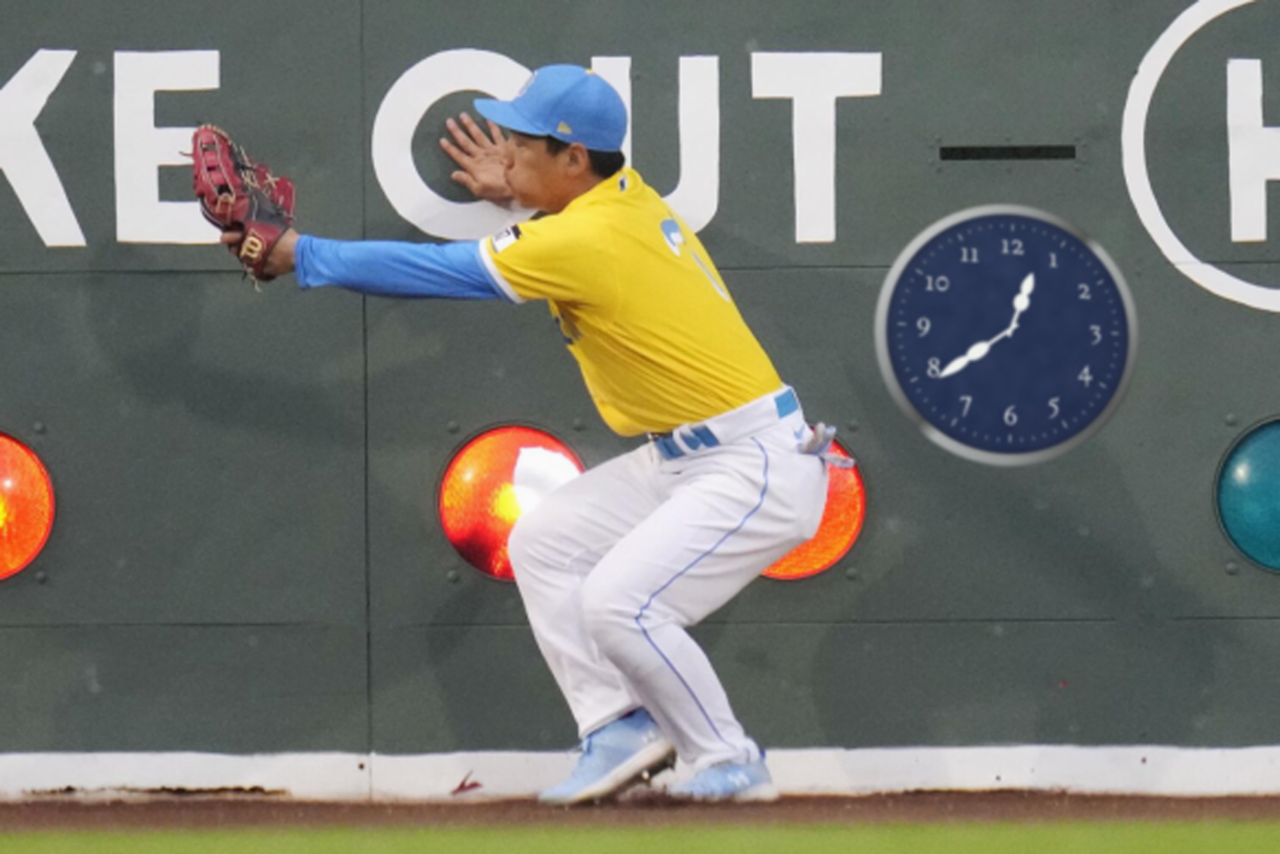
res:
12.39
